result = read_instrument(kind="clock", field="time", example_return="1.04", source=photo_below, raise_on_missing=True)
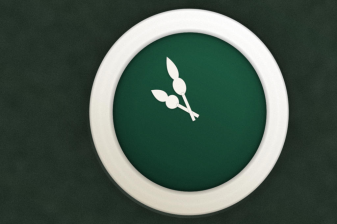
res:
9.56
